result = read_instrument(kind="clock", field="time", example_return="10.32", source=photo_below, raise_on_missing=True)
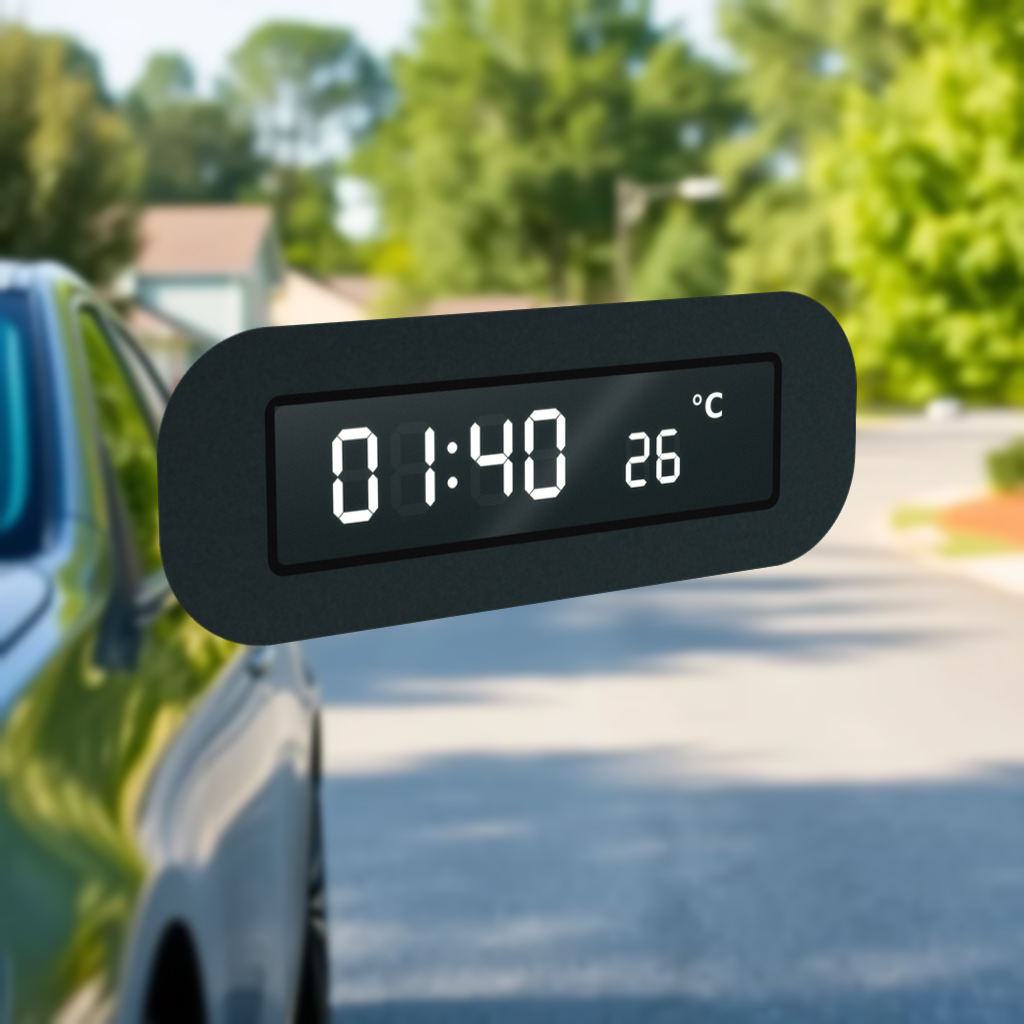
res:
1.40
